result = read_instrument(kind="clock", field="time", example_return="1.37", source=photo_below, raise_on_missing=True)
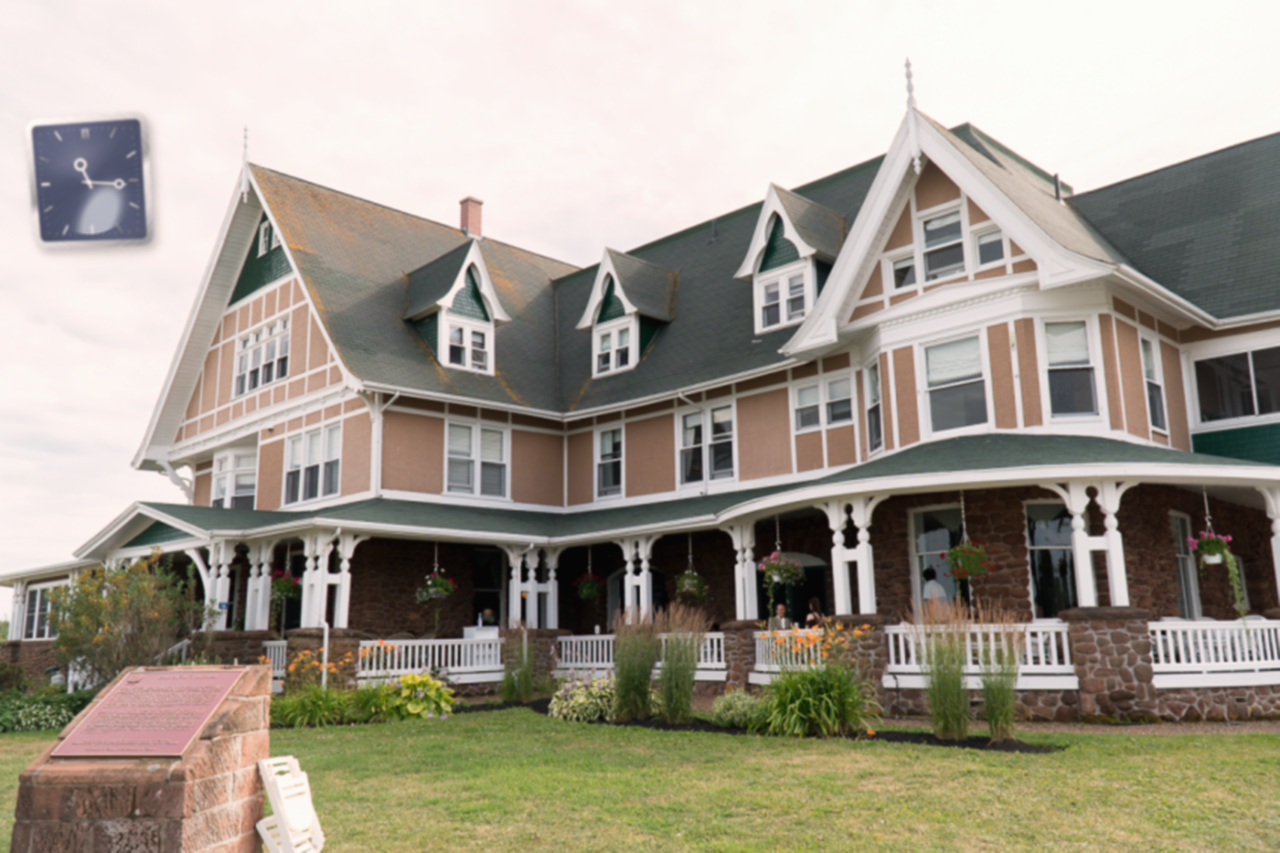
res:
11.16
